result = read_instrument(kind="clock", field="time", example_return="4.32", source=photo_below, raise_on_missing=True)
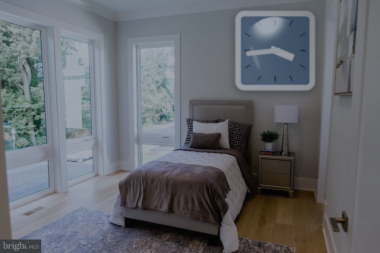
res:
3.44
